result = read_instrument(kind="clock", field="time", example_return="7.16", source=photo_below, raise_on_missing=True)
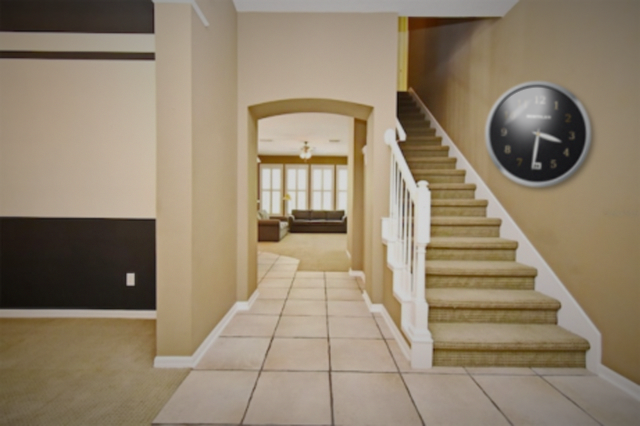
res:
3.31
